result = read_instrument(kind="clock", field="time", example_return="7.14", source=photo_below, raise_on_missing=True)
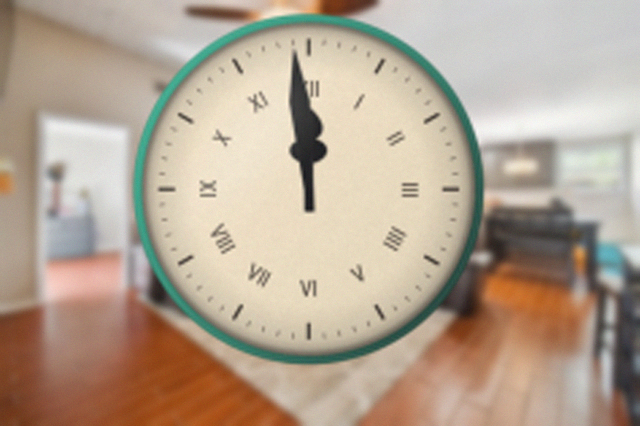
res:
11.59
